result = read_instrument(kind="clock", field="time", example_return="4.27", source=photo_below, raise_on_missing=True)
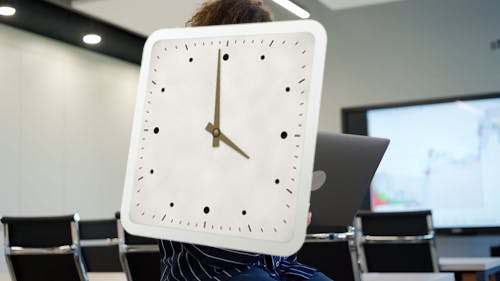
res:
3.59
